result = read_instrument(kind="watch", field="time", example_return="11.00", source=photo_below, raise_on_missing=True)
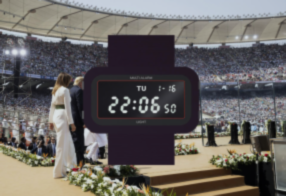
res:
22.06
